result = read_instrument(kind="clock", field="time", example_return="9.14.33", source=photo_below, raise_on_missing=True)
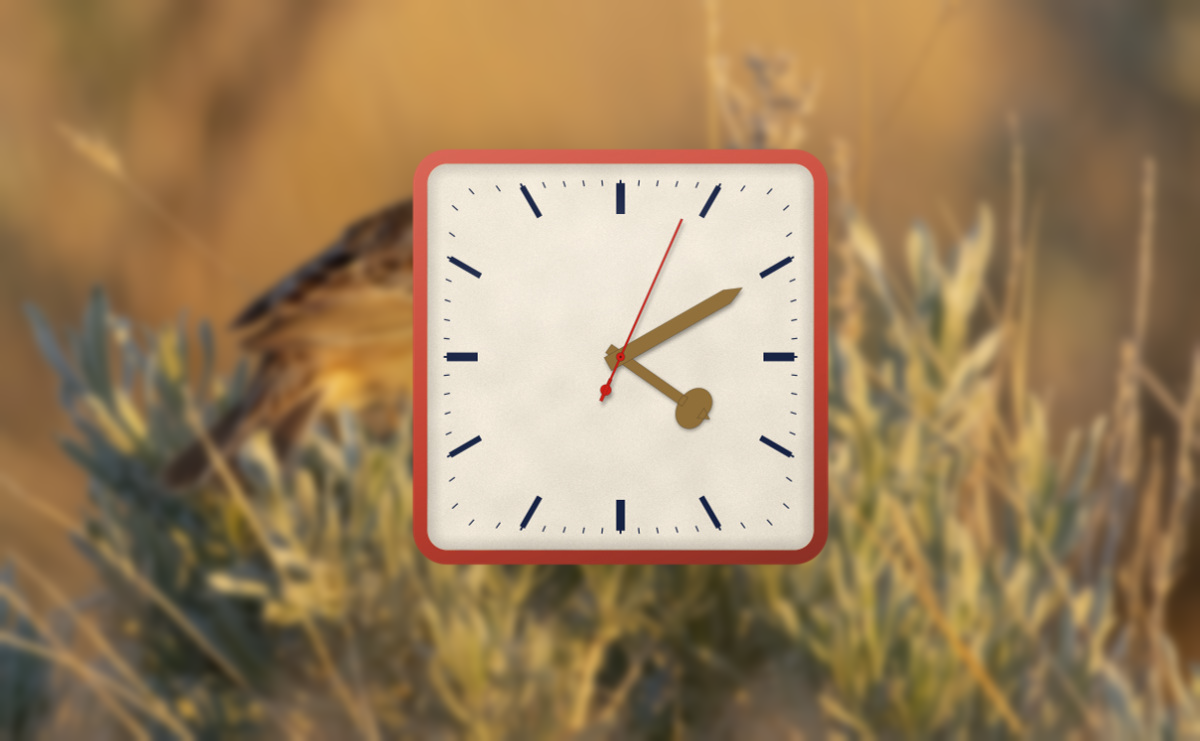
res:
4.10.04
